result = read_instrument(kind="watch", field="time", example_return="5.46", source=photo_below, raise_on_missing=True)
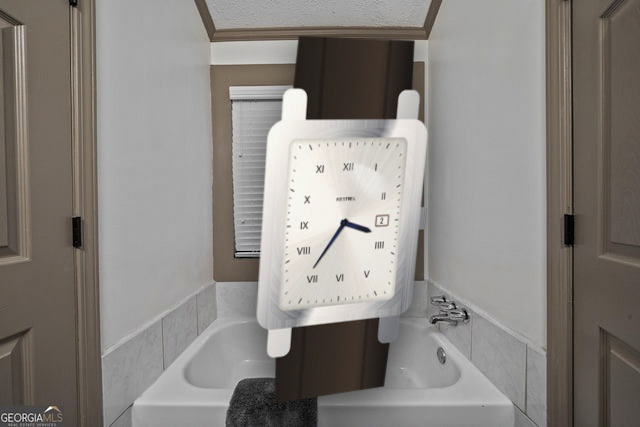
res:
3.36
